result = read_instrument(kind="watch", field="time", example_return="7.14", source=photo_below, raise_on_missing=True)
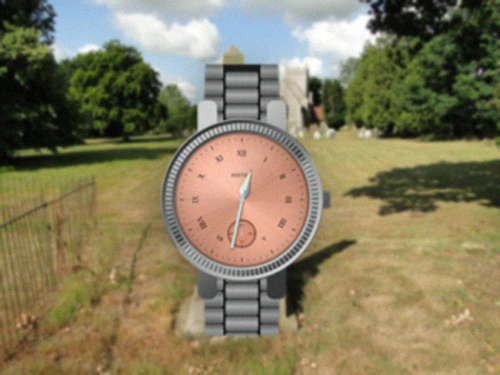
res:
12.32
